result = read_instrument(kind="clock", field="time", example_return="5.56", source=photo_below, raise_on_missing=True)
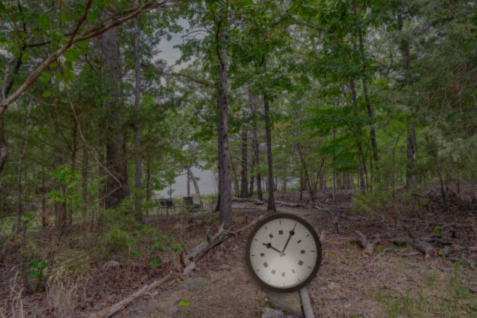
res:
10.05
